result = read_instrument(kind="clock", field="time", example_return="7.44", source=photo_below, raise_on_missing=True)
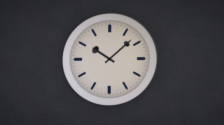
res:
10.08
